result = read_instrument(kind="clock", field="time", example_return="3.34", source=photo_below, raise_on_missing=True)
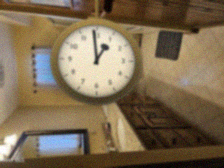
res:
12.59
